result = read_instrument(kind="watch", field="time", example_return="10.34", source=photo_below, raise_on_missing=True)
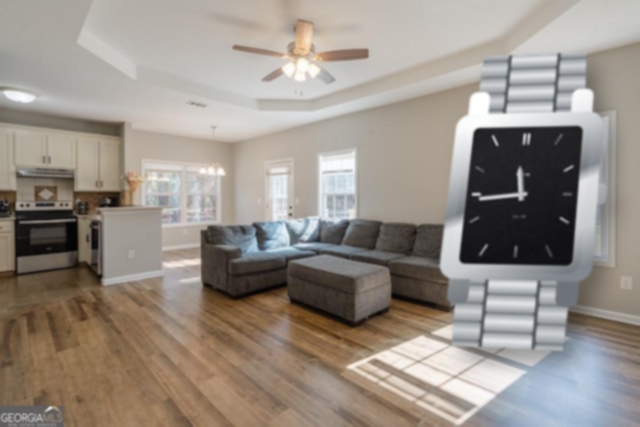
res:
11.44
